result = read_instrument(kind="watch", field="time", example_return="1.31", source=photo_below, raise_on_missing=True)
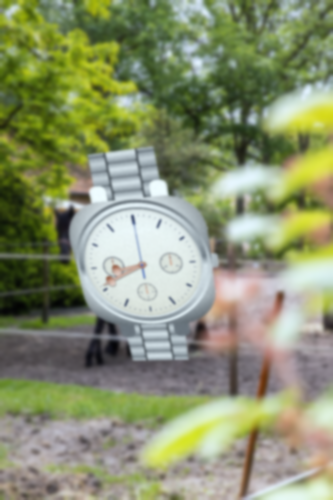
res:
8.41
